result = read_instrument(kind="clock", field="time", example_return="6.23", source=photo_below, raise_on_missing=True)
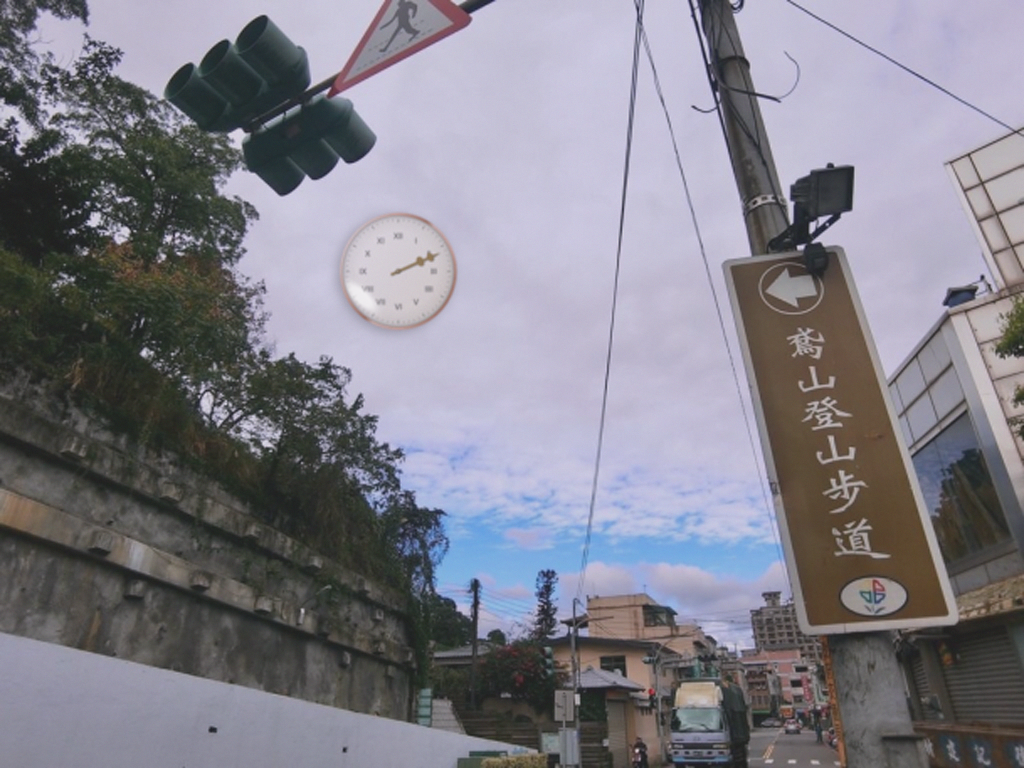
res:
2.11
